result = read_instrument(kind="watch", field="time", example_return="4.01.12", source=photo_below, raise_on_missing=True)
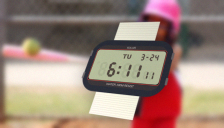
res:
6.11.11
